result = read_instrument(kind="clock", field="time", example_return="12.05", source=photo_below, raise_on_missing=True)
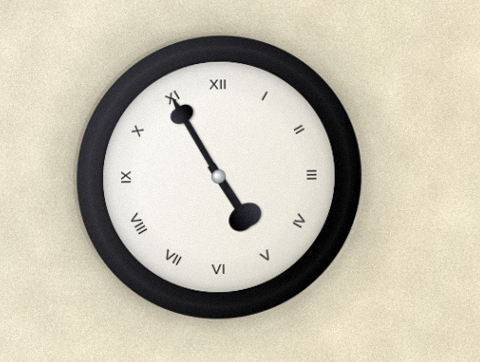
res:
4.55
